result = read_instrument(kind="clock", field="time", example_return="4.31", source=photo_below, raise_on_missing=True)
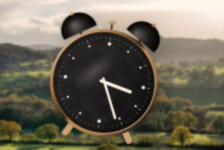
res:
3.26
